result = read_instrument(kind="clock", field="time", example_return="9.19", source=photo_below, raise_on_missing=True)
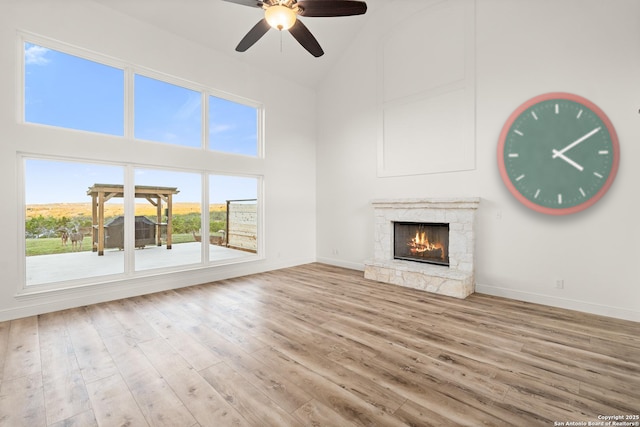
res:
4.10
